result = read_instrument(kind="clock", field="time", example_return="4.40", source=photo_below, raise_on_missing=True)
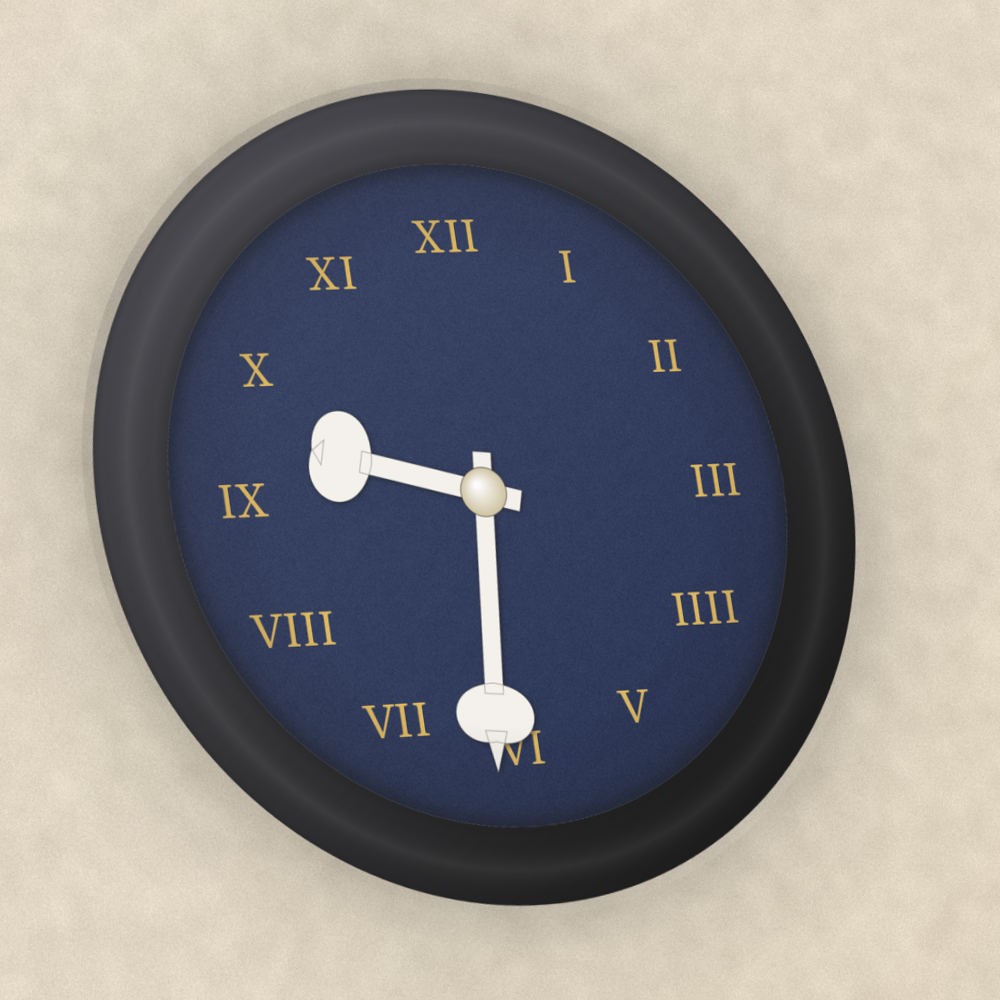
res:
9.31
